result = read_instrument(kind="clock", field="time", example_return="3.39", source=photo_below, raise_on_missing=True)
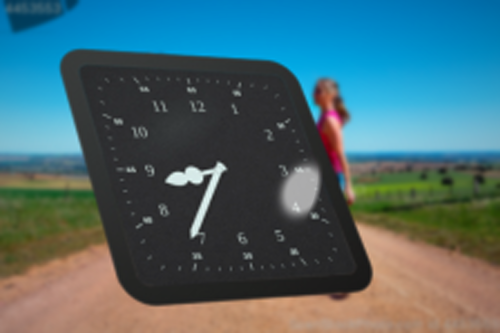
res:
8.36
